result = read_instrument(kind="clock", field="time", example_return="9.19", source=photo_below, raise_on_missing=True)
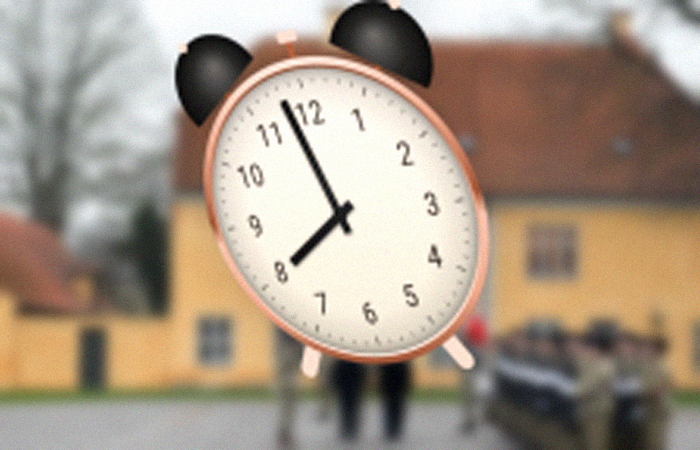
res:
7.58
